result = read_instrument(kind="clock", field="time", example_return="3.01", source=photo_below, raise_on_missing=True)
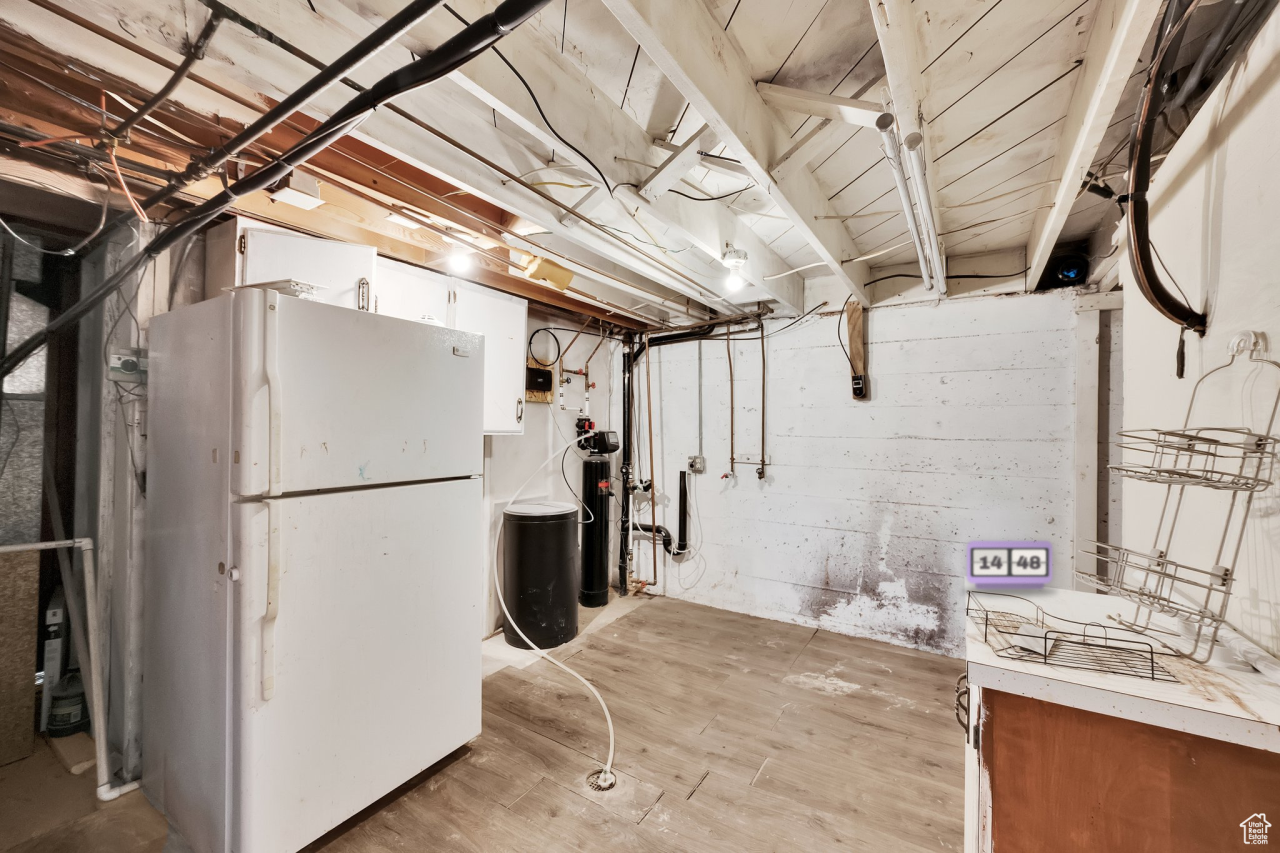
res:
14.48
